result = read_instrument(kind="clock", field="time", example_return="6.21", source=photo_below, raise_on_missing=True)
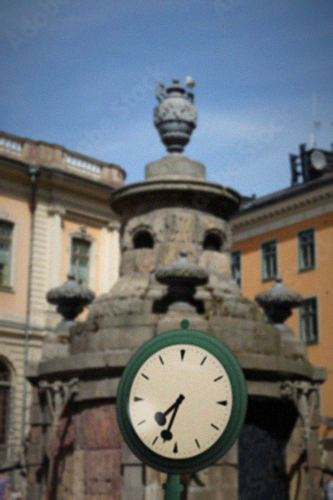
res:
7.33
